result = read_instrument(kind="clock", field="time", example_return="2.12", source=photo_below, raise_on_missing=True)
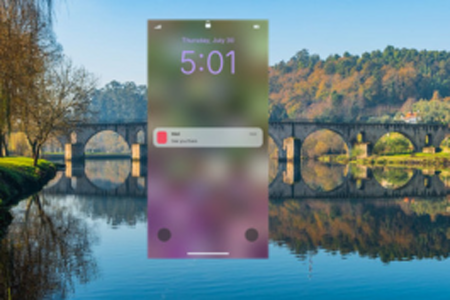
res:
5.01
